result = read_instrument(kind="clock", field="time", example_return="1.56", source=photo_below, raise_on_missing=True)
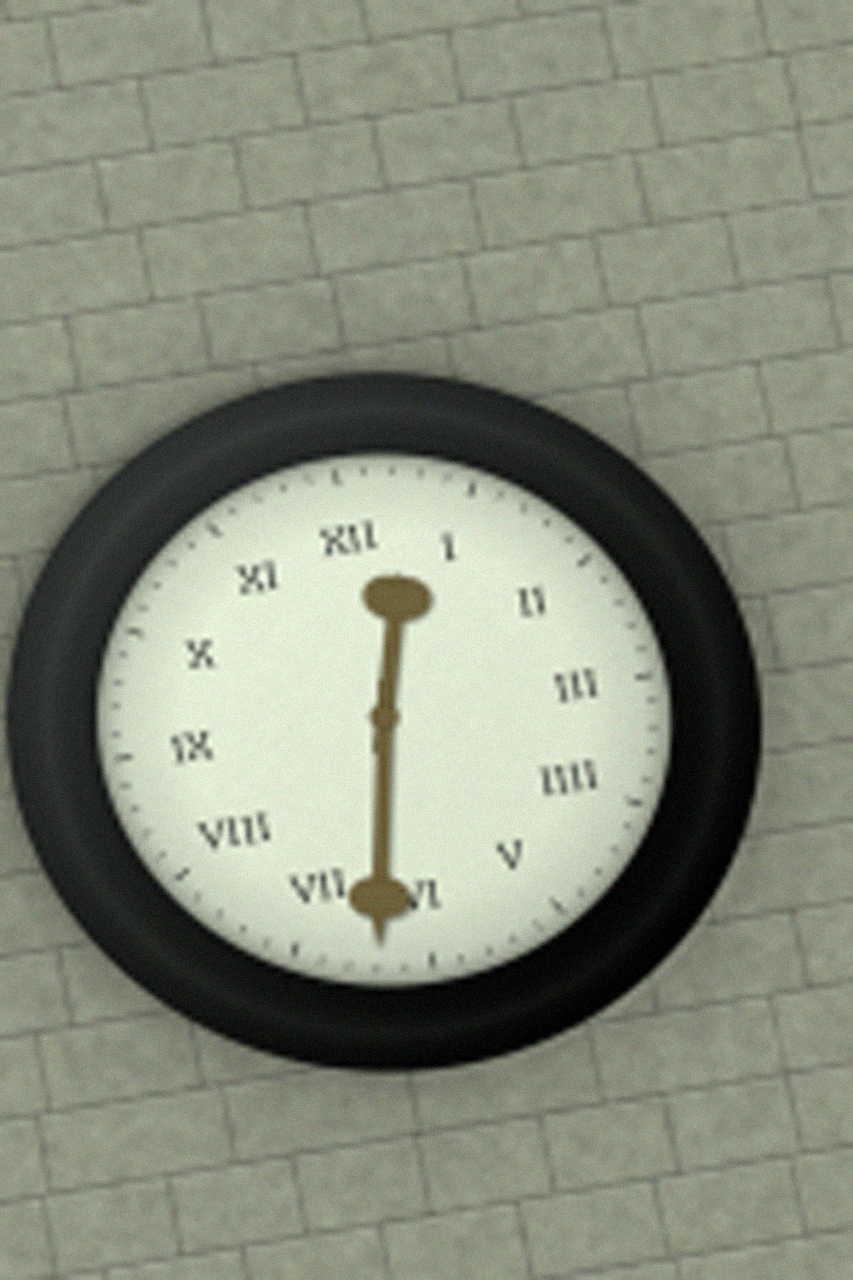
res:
12.32
